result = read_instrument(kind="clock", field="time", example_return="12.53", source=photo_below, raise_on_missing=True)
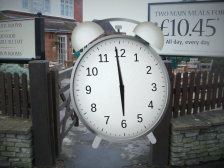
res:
5.59
